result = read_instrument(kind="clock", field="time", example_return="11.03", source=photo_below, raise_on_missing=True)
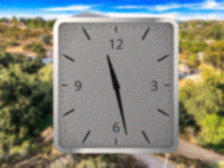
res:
11.28
